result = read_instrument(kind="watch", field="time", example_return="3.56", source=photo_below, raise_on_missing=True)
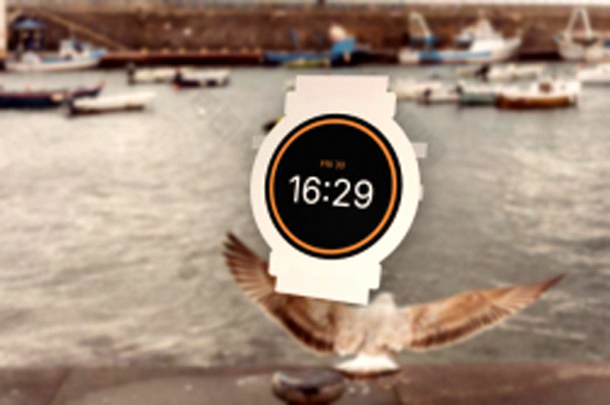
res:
16.29
